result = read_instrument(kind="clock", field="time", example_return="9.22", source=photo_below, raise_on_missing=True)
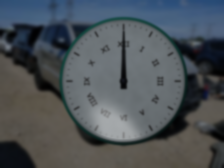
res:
12.00
